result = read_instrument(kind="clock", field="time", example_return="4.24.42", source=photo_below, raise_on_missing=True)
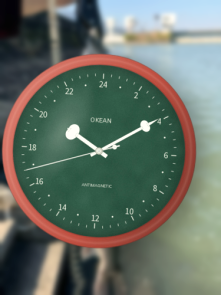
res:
20.09.42
